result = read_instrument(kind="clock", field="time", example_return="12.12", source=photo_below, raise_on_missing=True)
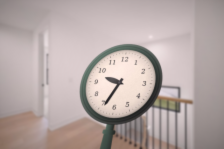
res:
9.34
